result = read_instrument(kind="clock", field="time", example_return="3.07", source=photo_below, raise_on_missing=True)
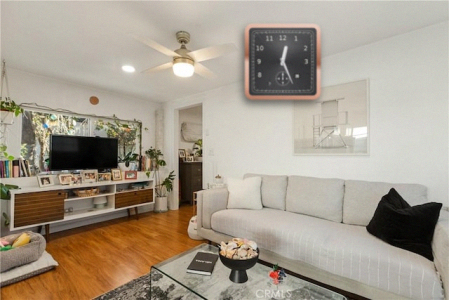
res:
12.26
